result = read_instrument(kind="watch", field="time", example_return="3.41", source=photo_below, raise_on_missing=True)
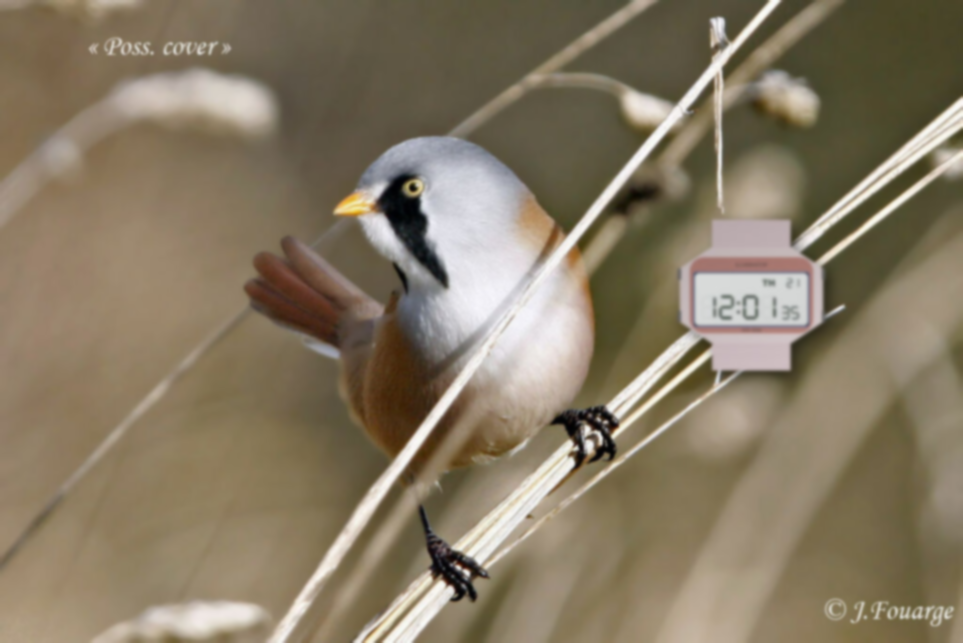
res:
12.01
